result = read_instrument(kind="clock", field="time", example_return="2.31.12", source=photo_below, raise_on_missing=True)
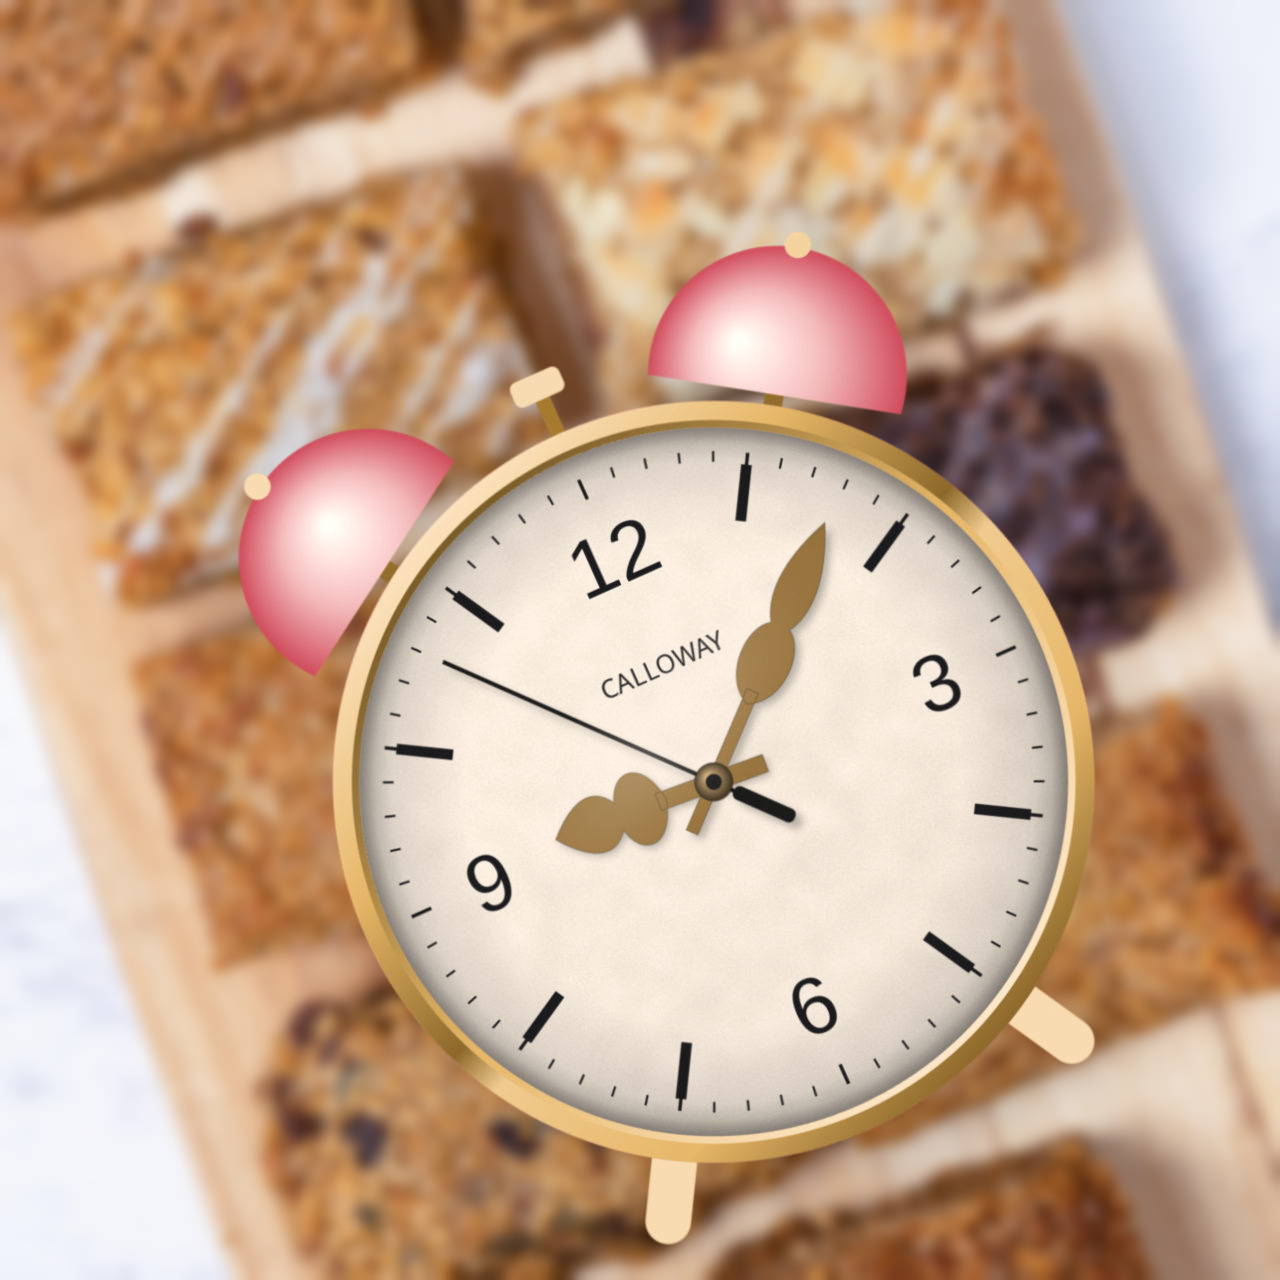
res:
9.07.53
